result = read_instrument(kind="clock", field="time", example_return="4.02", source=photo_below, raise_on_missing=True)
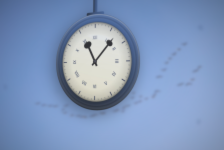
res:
11.07
